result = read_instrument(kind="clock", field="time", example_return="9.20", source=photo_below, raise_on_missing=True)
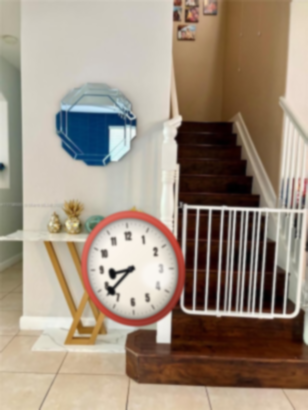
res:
8.38
